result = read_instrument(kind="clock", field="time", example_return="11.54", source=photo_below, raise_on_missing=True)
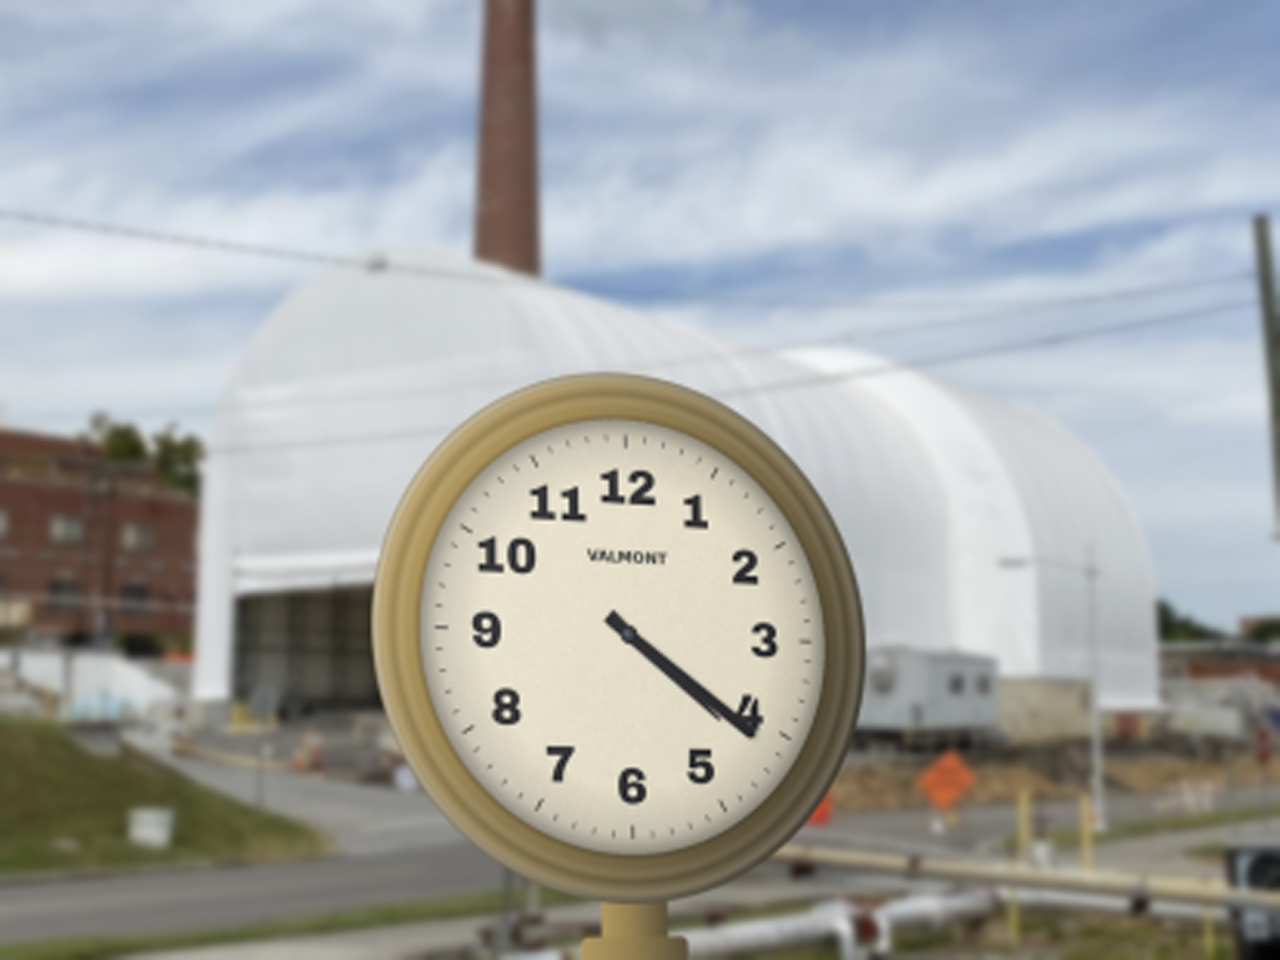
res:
4.21
